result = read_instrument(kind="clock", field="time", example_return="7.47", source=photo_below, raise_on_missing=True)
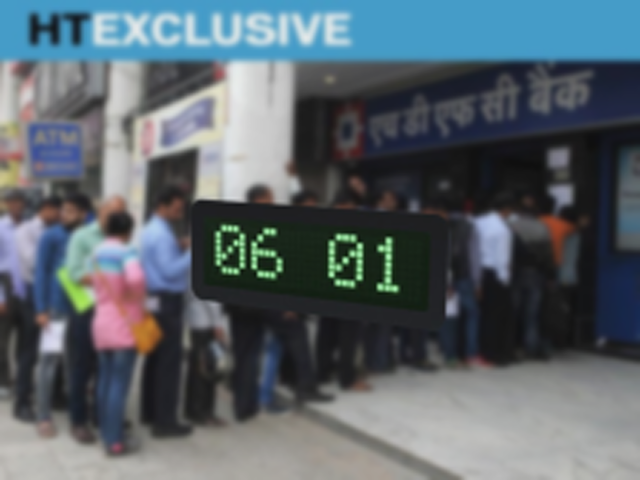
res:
6.01
